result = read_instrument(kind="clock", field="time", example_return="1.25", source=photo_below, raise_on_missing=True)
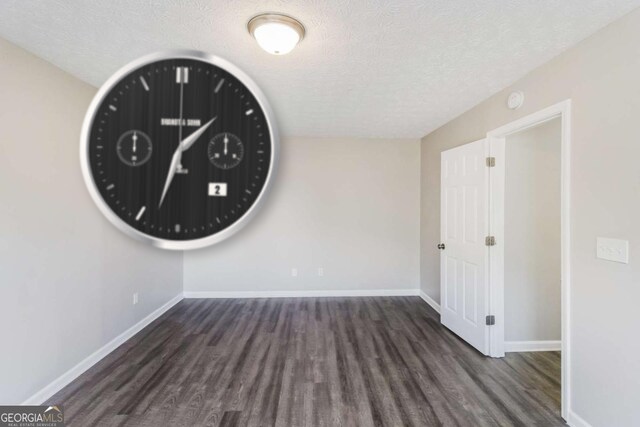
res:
1.33
